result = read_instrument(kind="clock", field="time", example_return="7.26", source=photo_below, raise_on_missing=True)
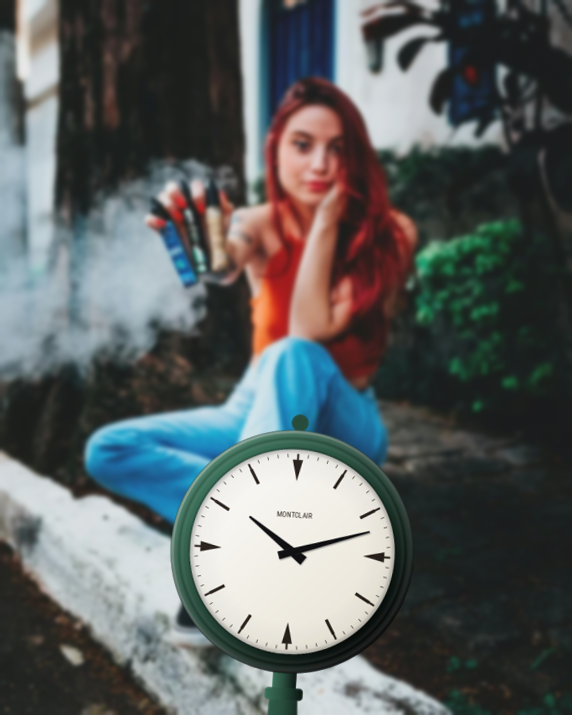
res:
10.12
